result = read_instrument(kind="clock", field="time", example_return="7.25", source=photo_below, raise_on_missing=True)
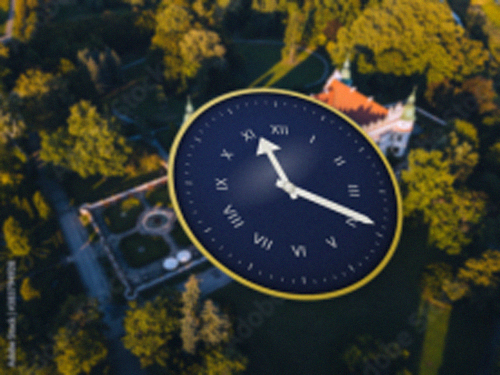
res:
11.19
